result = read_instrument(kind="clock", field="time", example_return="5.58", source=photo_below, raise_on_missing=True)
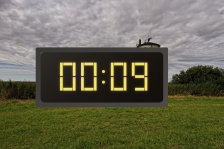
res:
0.09
